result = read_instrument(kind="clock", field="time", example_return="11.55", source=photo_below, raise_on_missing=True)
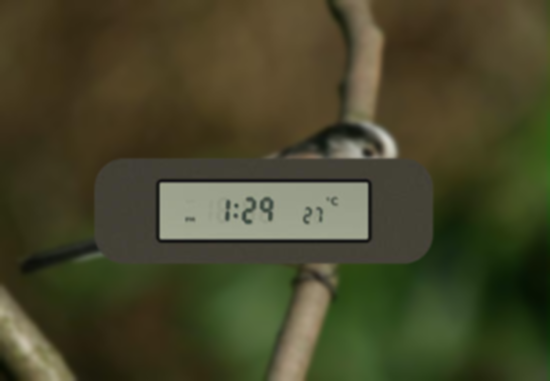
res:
1.29
